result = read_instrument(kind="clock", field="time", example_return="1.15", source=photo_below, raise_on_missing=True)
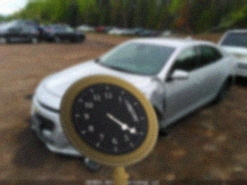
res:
4.21
